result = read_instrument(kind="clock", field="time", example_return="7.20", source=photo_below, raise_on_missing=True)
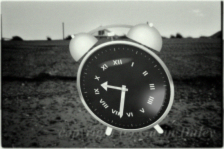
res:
9.33
